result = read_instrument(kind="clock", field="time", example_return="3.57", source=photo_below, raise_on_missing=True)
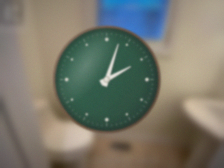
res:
2.03
